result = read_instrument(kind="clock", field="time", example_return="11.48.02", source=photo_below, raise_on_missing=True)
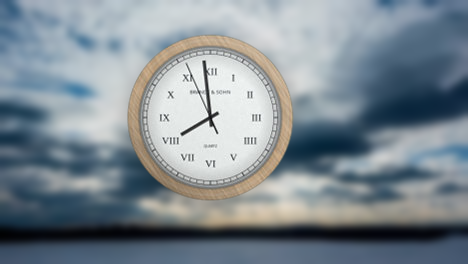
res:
7.58.56
